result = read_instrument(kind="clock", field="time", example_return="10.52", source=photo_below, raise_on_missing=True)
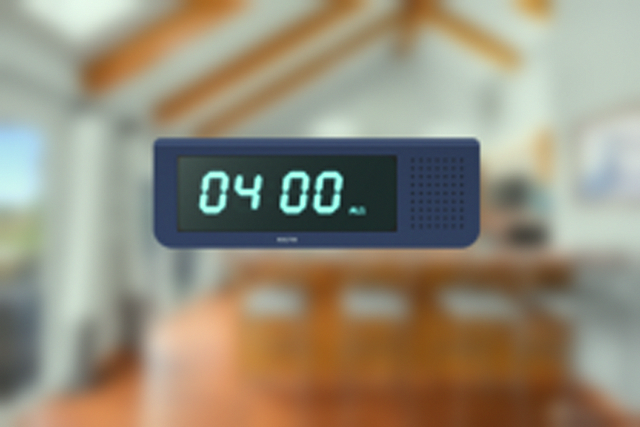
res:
4.00
